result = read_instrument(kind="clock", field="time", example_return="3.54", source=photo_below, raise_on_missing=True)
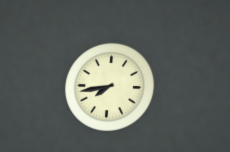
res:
7.43
